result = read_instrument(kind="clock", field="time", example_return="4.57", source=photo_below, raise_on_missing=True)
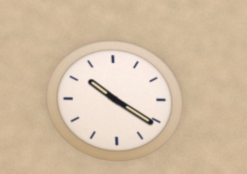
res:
10.21
